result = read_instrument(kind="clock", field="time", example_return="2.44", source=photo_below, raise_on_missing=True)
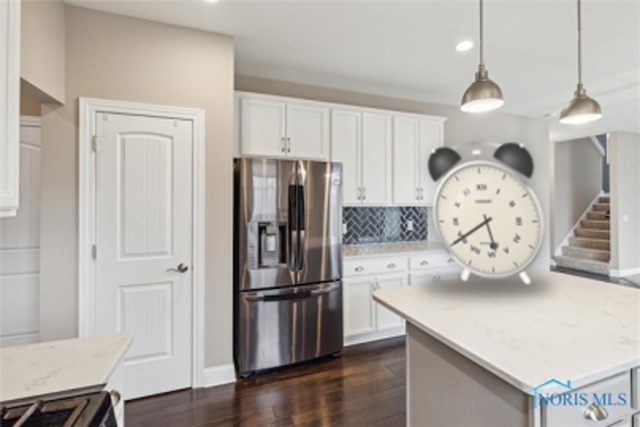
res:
5.40
